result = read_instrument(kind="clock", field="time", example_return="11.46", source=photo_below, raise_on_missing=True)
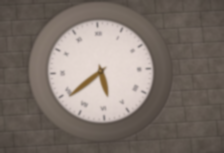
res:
5.39
